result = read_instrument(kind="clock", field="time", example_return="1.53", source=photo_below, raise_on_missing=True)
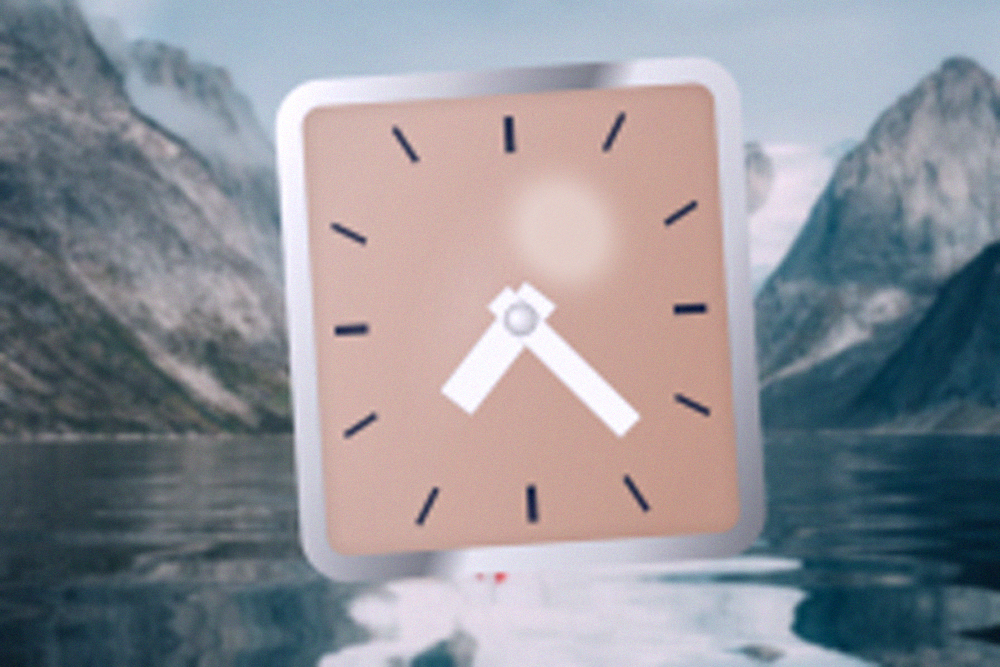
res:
7.23
